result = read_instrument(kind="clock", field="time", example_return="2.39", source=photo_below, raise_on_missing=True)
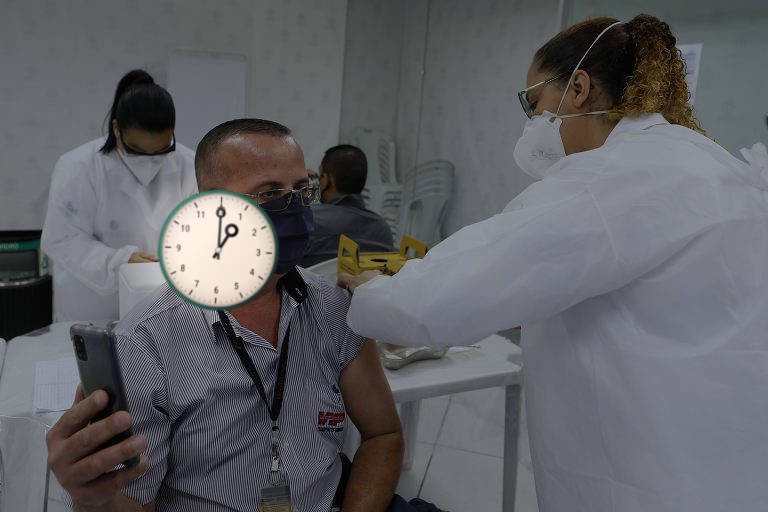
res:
1.00
